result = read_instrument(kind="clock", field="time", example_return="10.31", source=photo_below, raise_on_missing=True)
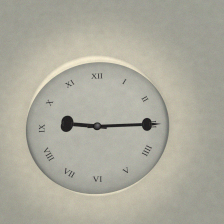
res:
9.15
